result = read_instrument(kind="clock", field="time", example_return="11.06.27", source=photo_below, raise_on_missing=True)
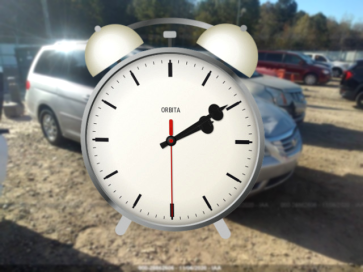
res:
2.09.30
